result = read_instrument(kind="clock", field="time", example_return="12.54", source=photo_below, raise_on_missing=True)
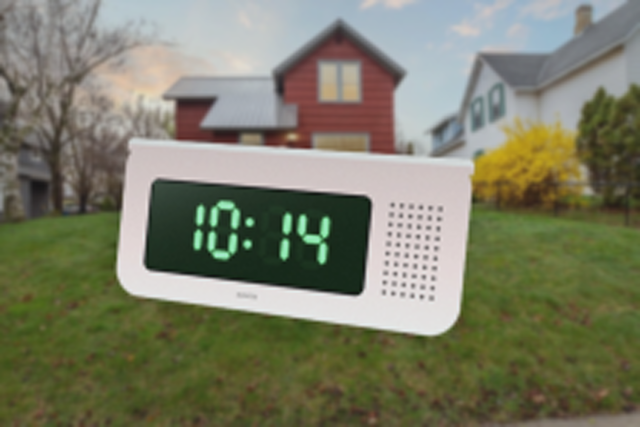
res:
10.14
